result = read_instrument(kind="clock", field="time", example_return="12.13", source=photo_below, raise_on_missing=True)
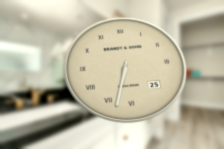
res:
6.33
